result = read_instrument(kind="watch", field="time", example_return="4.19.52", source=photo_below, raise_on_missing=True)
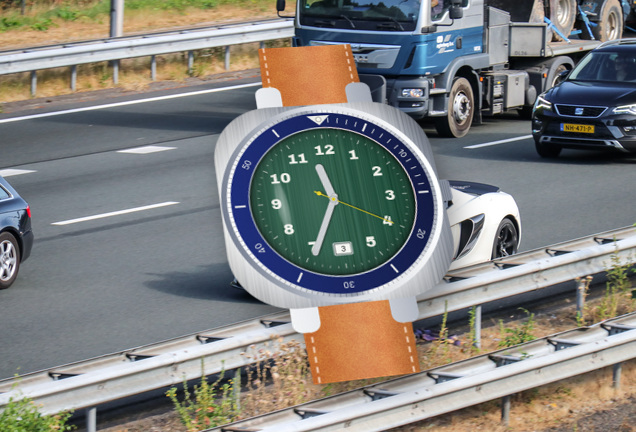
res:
11.34.20
